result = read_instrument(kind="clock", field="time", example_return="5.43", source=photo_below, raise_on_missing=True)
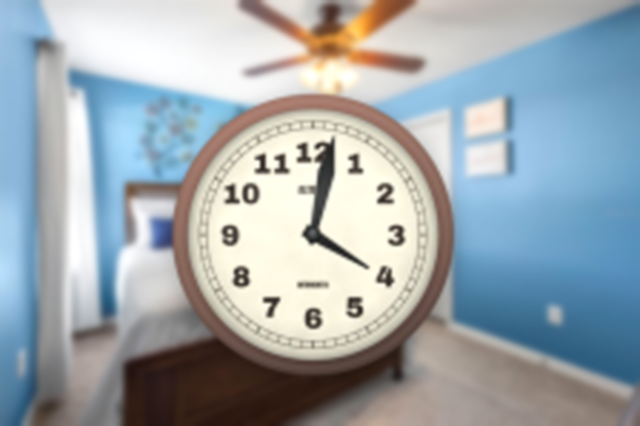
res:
4.02
